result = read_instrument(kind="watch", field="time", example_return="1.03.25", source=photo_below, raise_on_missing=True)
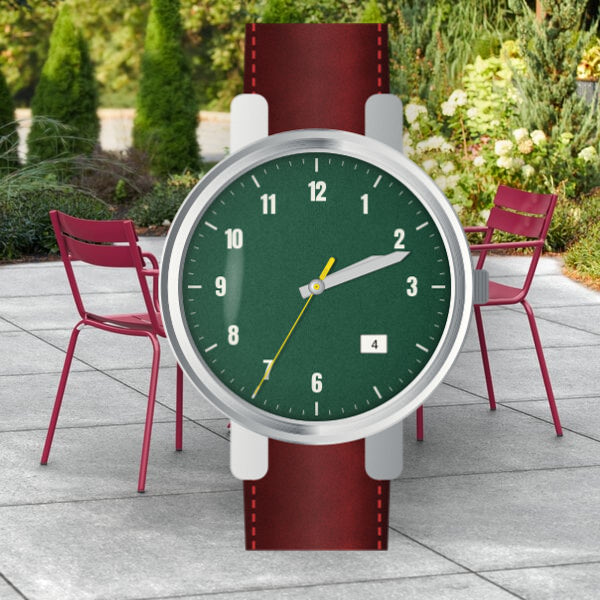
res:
2.11.35
